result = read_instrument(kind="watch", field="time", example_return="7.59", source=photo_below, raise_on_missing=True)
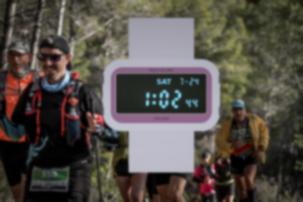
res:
1.02
